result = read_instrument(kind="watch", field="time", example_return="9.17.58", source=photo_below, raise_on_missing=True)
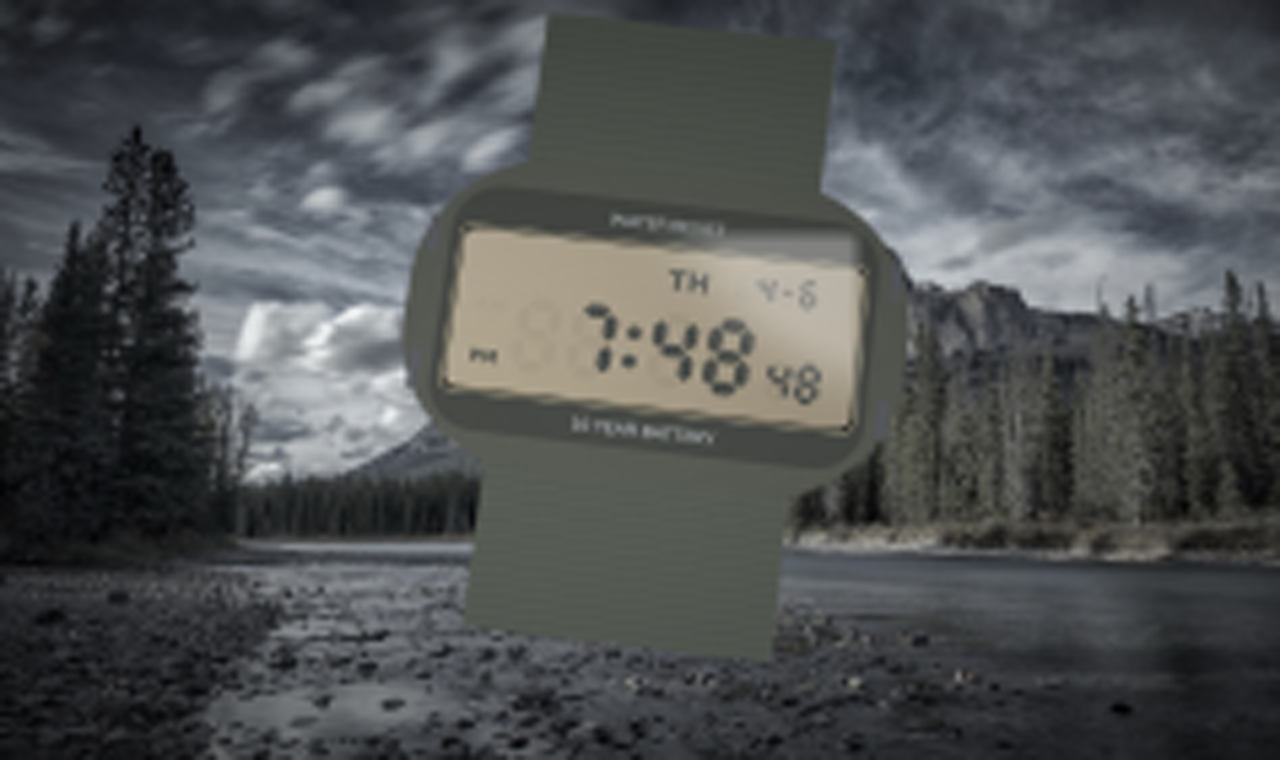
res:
7.48.48
